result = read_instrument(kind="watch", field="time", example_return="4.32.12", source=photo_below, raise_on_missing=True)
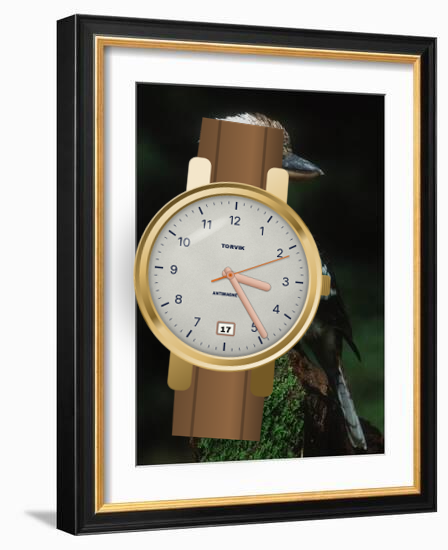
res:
3.24.11
